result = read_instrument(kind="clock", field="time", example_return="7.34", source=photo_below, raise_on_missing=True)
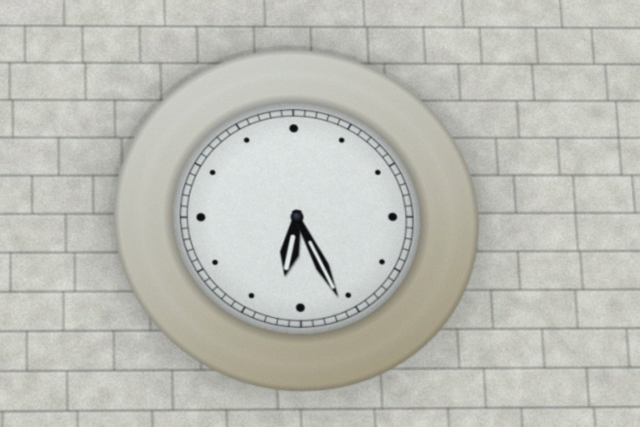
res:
6.26
